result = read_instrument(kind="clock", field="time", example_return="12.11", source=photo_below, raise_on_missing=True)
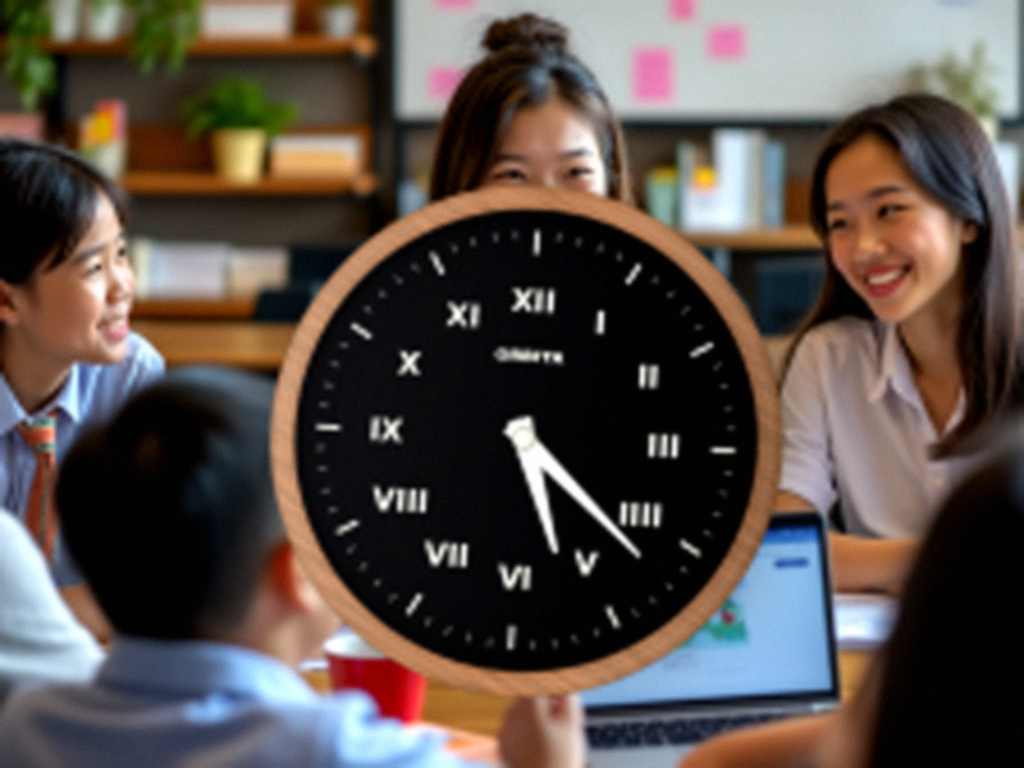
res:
5.22
